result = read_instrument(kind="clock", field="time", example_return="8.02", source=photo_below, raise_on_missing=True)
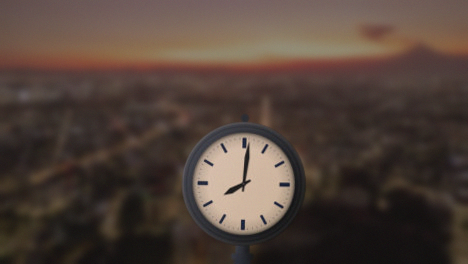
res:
8.01
